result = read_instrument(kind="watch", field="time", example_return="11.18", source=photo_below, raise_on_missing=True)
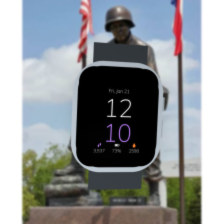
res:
12.10
